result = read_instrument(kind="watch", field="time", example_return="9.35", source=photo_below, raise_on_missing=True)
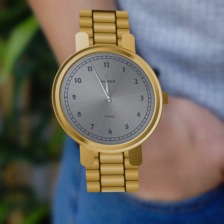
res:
11.56
